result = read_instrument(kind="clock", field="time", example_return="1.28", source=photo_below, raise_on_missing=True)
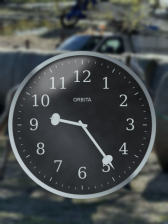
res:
9.24
